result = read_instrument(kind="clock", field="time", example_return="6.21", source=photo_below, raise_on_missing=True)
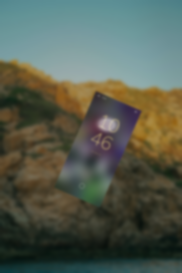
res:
10.46
